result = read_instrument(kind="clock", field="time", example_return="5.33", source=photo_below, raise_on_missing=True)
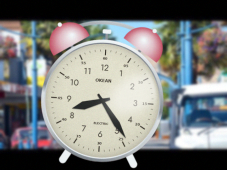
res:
8.24
